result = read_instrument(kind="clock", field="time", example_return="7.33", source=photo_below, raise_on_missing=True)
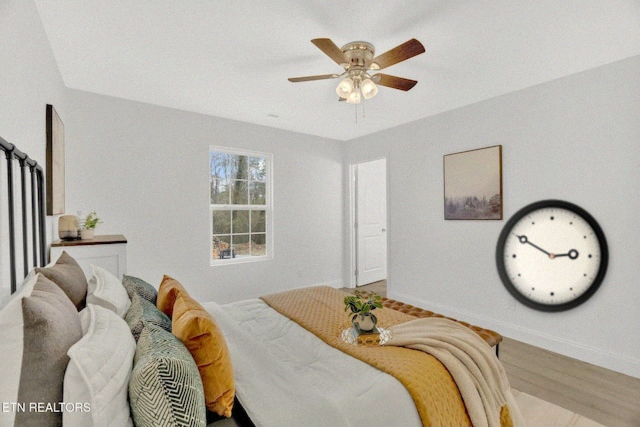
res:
2.50
